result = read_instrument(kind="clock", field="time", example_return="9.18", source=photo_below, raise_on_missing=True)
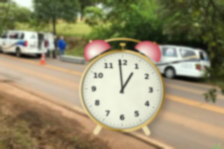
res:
12.59
